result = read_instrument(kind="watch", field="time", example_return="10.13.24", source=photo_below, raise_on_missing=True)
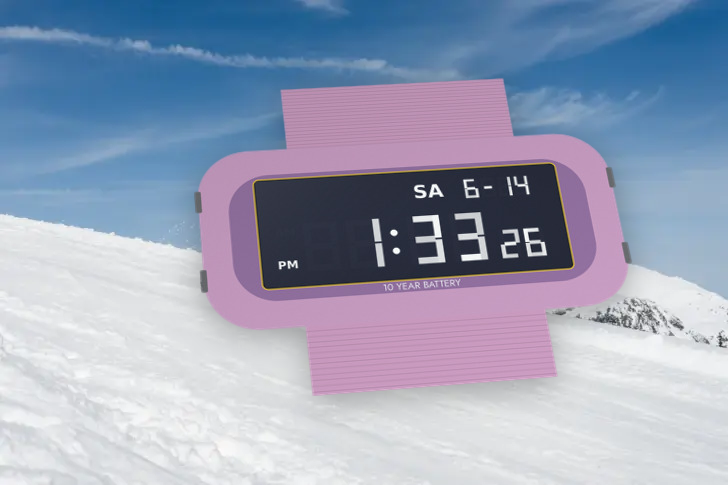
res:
1.33.26
